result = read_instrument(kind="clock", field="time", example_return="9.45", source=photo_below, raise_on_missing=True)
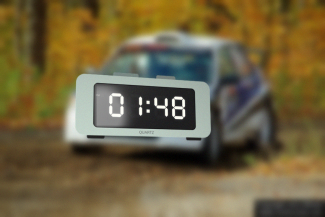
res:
1.48
